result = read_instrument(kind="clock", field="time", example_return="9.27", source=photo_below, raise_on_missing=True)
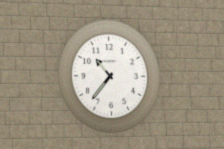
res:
10.37
